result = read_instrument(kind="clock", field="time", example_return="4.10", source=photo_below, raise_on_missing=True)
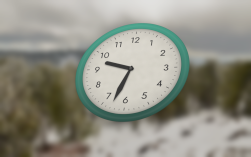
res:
9.33
